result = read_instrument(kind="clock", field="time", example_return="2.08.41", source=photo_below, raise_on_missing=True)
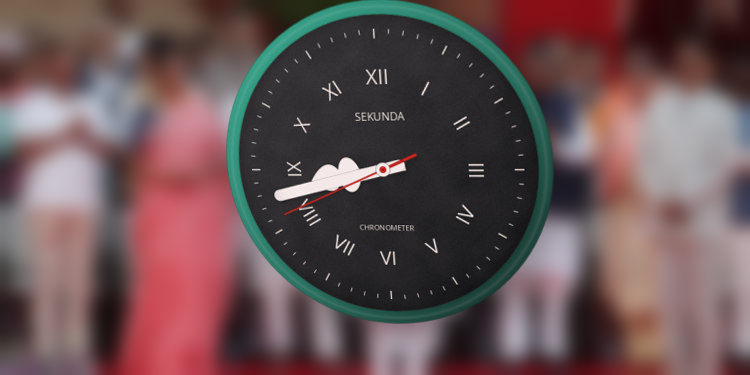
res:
8.42.41
